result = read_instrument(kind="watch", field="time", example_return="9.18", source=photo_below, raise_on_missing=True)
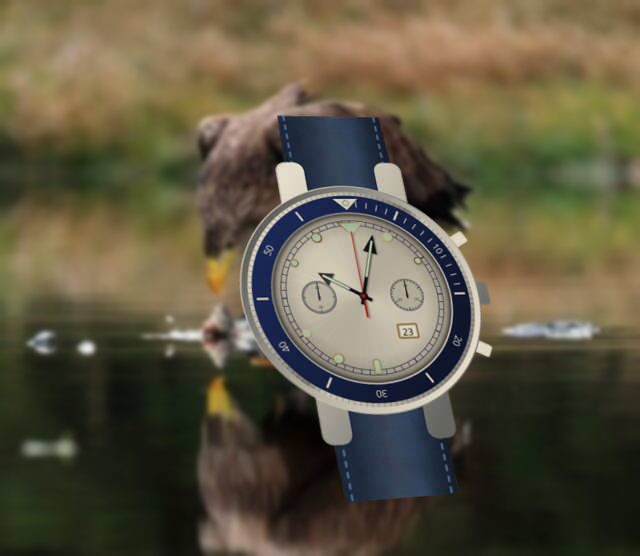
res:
10.03
